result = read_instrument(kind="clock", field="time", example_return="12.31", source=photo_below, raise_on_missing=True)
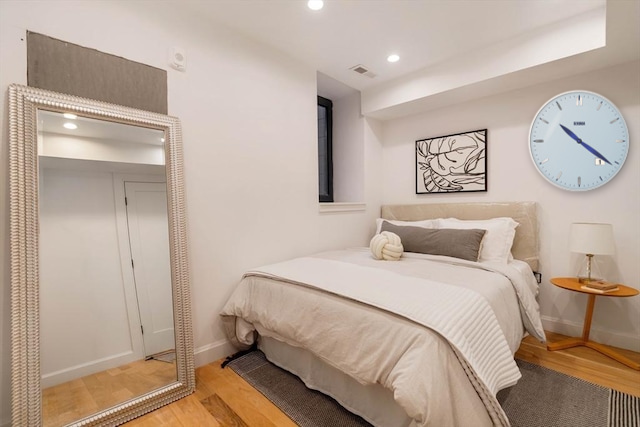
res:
10.21
